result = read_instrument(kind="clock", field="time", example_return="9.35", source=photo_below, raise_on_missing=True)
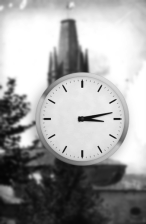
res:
3.13
